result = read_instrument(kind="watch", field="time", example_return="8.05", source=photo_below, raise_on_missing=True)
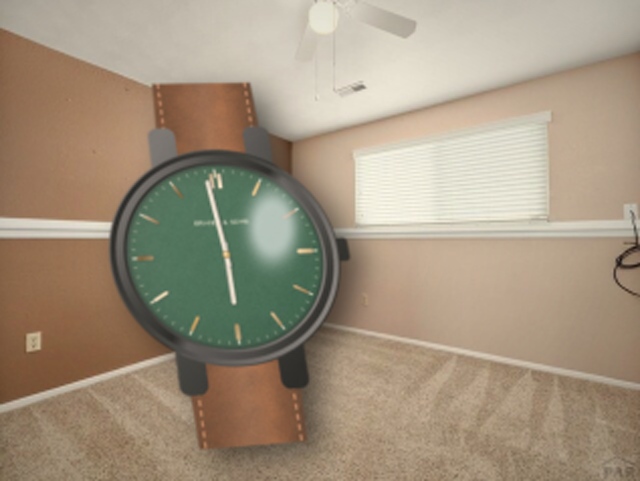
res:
5.59
